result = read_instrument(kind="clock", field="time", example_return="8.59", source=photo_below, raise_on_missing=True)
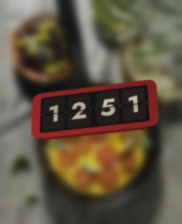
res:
12.51
